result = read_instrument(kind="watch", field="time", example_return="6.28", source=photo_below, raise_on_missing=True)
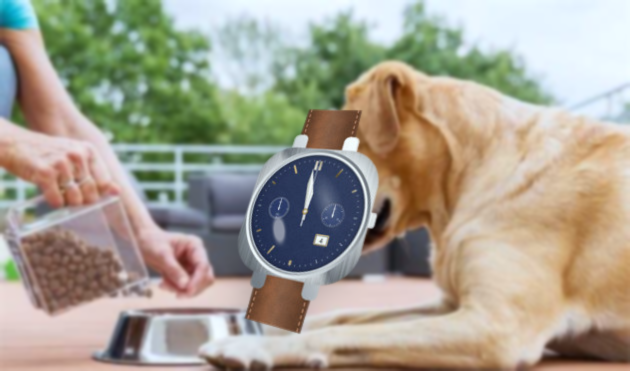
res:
11.59
